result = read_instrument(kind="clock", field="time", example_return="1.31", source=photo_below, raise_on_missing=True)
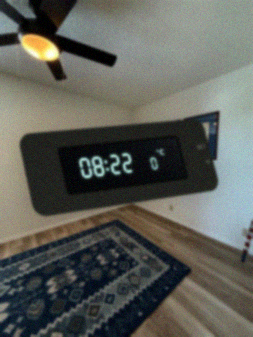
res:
8.22
